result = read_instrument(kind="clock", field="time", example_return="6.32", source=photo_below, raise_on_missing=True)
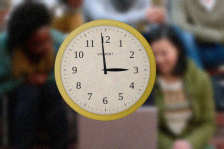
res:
2.59
